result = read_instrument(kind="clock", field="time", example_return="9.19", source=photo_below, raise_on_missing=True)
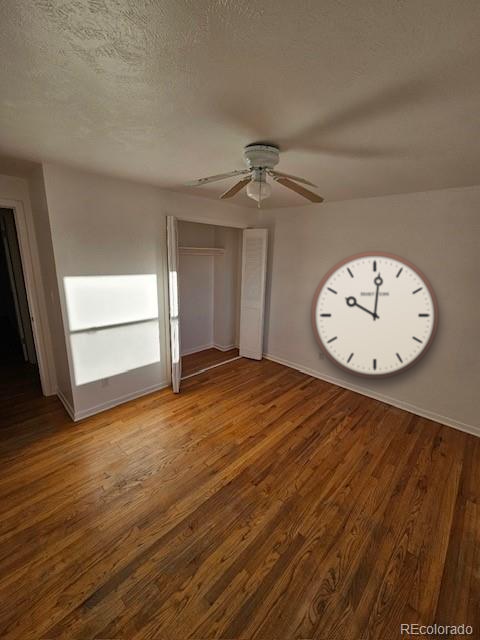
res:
10.01
